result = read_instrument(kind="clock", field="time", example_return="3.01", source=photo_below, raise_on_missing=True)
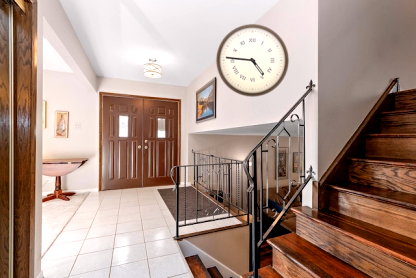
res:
4.46
